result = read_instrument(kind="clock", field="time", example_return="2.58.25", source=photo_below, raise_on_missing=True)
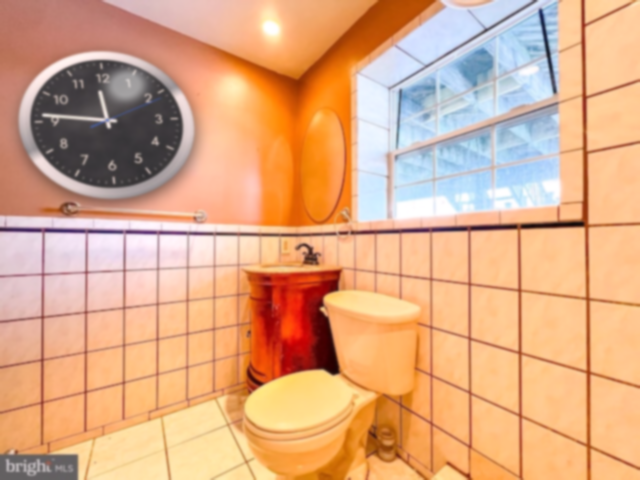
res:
11.46.11
